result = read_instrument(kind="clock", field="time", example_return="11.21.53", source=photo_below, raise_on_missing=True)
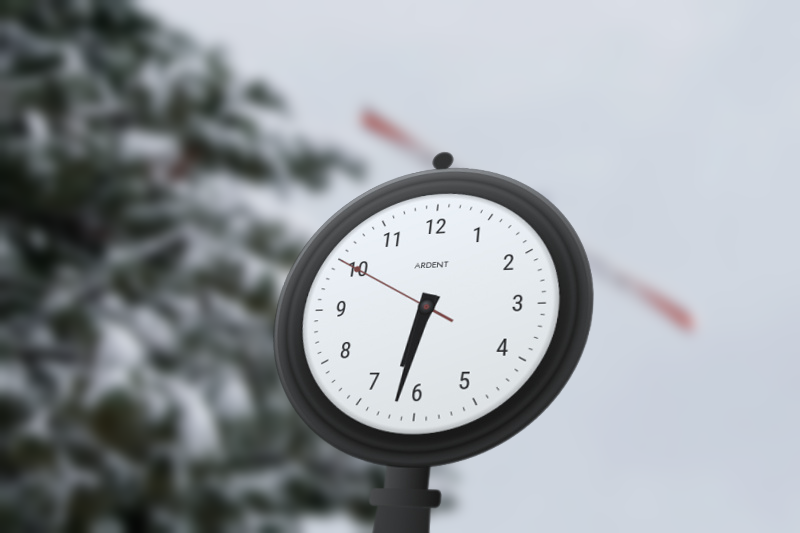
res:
6.31.50
